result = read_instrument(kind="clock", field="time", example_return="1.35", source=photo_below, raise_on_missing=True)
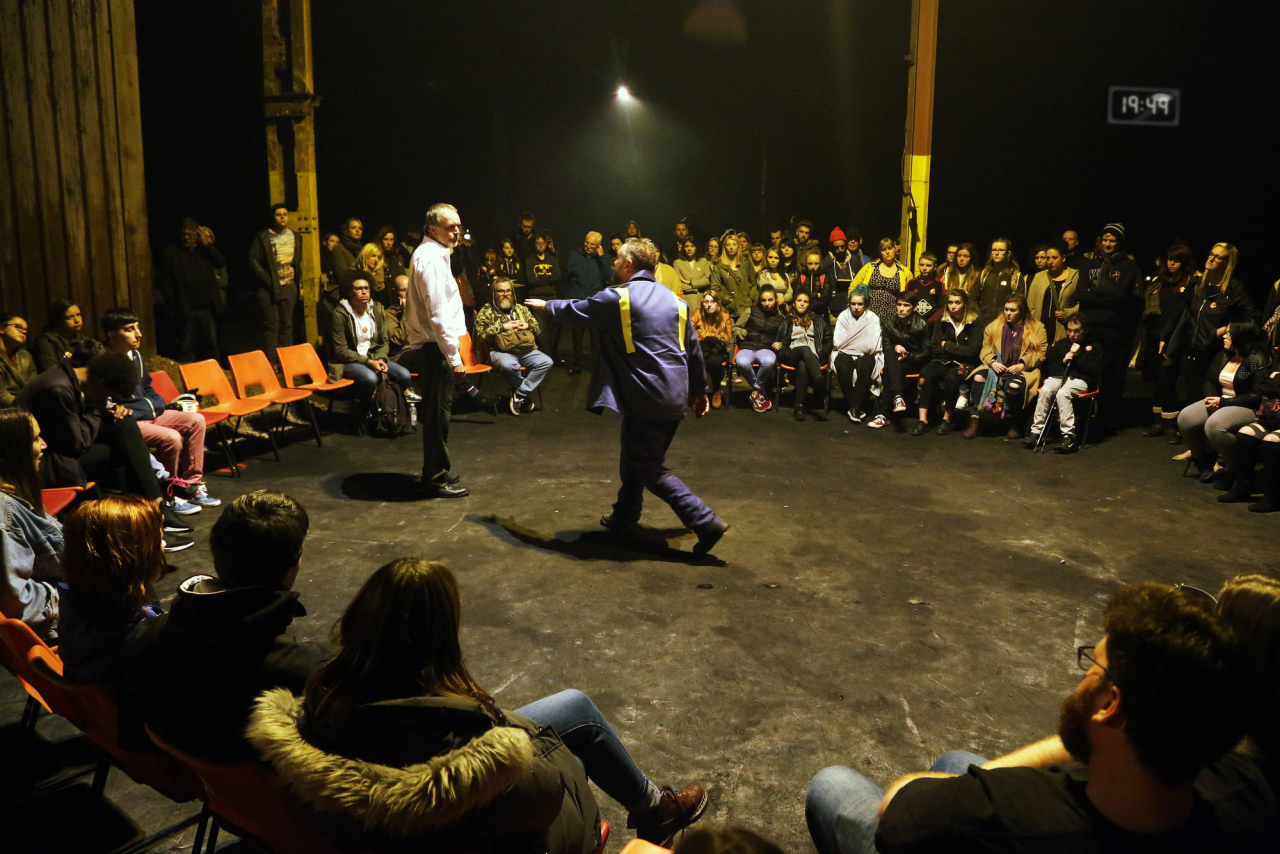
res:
19.49
